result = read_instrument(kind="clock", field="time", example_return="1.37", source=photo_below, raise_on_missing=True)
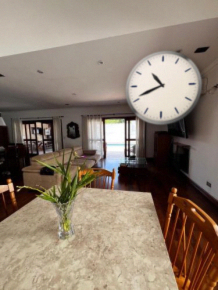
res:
10.41
